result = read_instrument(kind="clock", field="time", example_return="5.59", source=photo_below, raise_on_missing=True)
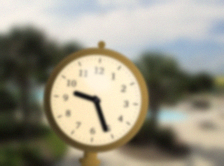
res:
9.26
